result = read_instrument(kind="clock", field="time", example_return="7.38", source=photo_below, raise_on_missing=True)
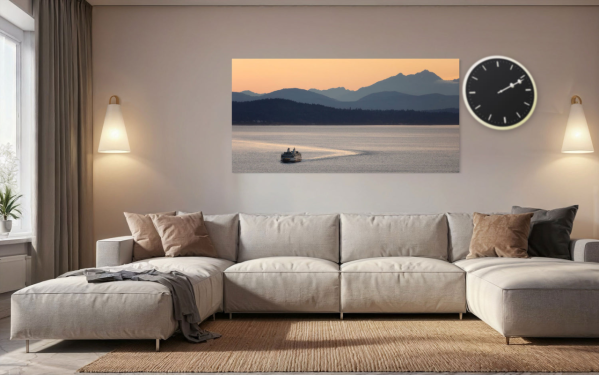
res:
2.11
